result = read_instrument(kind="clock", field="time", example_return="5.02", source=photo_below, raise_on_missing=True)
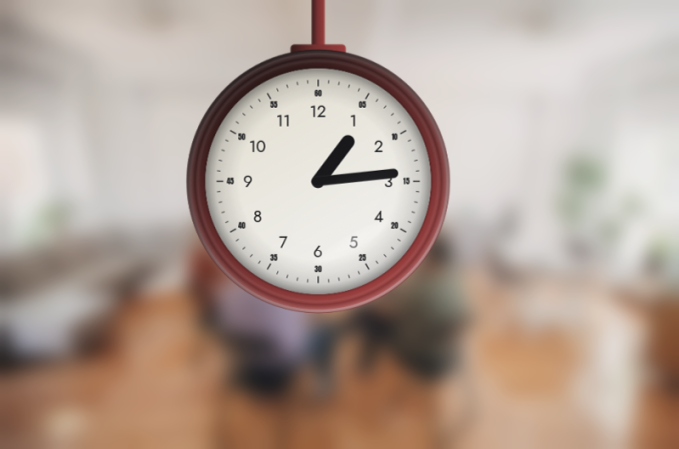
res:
1.14
